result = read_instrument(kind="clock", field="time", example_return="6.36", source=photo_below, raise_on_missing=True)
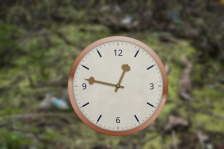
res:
12.47
